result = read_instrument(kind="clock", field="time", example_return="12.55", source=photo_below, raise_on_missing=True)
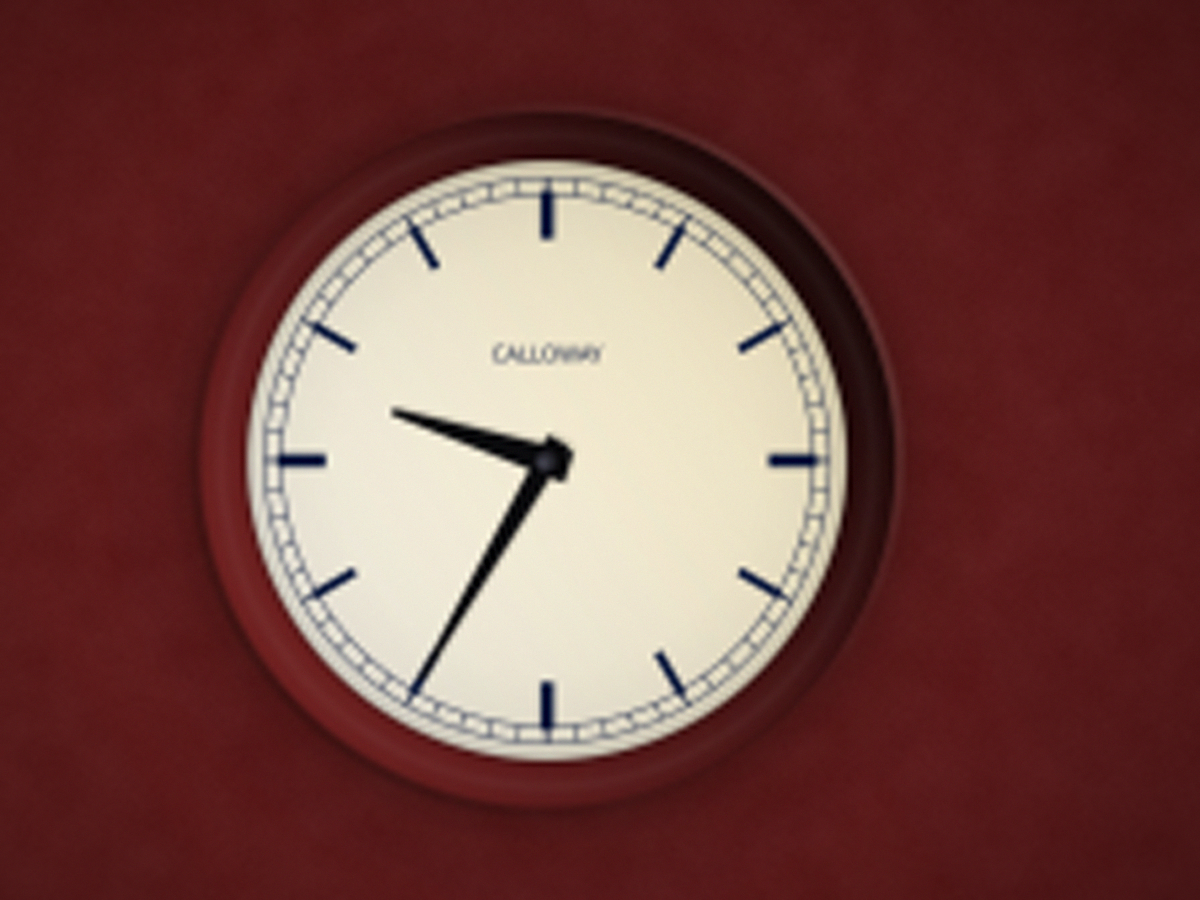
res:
9.35
